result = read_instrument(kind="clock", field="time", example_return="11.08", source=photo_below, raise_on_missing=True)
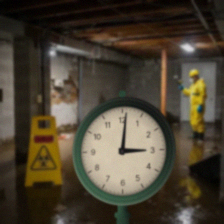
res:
3.01
